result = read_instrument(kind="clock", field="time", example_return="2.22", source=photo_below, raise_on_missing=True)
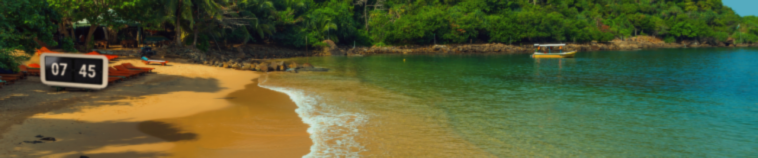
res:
7.45
